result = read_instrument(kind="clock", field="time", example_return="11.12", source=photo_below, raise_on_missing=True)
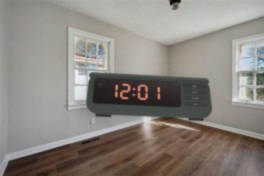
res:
12.01
